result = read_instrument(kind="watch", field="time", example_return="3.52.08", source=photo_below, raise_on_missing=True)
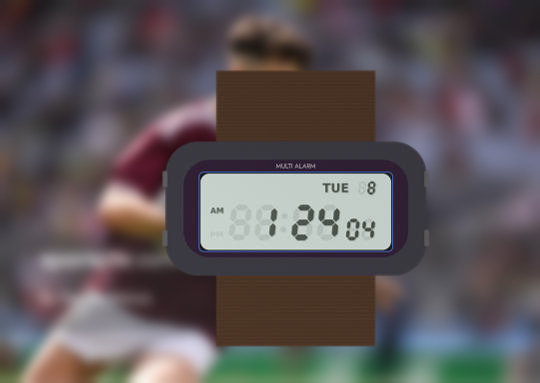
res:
1.24.04
